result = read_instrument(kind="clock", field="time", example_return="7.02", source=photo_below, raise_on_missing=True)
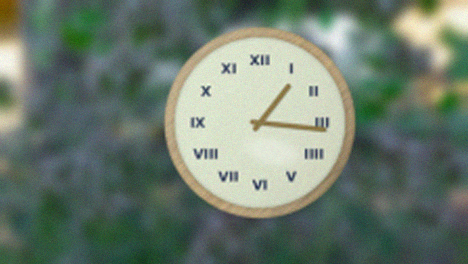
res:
1.16
